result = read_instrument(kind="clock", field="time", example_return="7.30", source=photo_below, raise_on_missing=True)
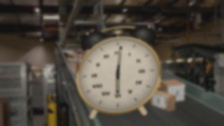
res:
6.01
